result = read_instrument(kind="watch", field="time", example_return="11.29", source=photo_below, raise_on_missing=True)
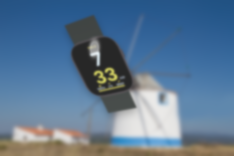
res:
7.33
